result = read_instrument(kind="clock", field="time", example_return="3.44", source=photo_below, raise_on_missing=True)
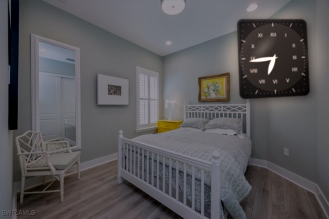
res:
6.44
